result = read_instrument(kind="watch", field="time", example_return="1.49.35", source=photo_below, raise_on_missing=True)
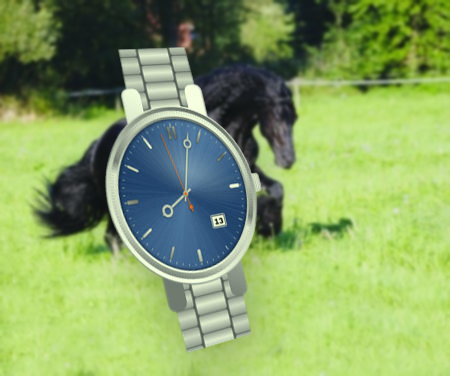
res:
8.02.58
